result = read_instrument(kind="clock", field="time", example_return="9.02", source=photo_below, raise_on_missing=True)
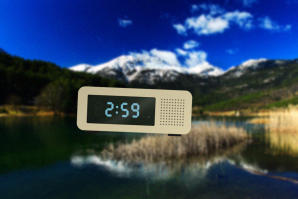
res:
2.59
